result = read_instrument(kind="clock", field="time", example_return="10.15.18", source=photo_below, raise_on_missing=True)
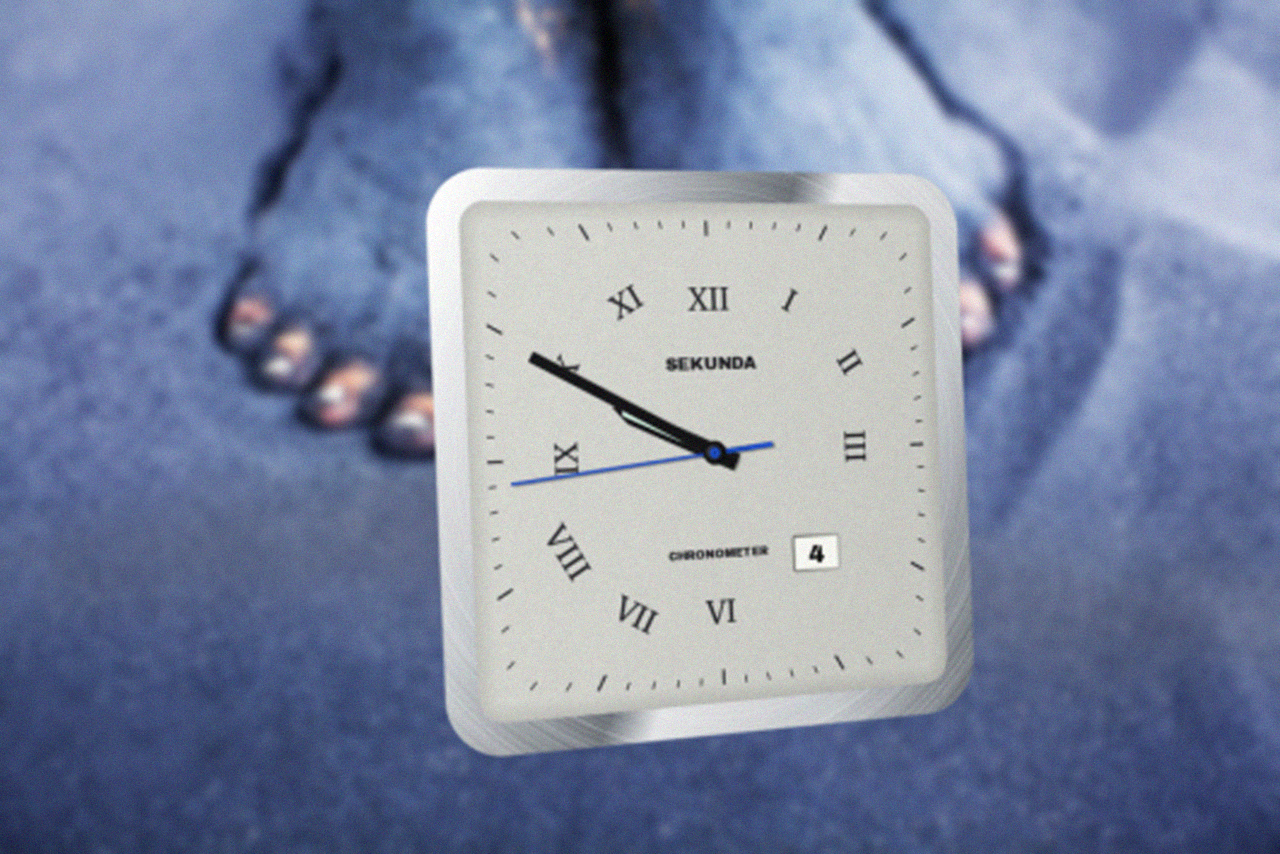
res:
9.49.44
